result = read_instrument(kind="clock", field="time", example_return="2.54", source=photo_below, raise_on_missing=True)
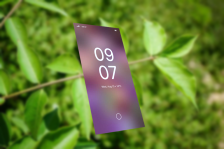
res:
9.07
